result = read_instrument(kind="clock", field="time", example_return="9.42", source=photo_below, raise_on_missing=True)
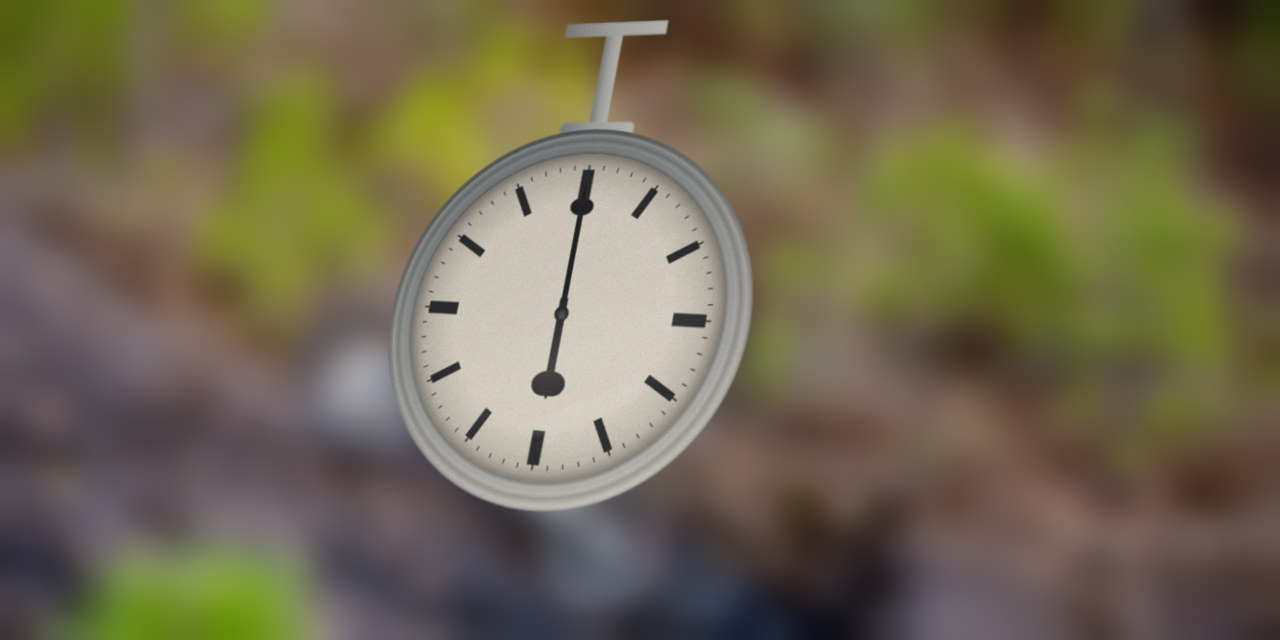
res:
6.00
